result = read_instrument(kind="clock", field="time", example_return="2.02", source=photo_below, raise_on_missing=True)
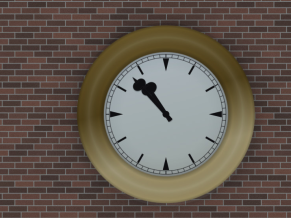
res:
10.53
